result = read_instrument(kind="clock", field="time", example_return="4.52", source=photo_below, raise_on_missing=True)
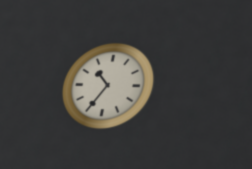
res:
10.35
